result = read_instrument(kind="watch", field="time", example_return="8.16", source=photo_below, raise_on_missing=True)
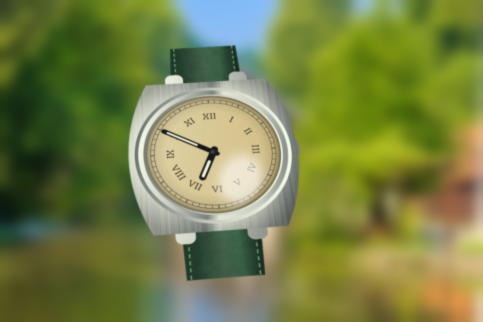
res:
6.50
